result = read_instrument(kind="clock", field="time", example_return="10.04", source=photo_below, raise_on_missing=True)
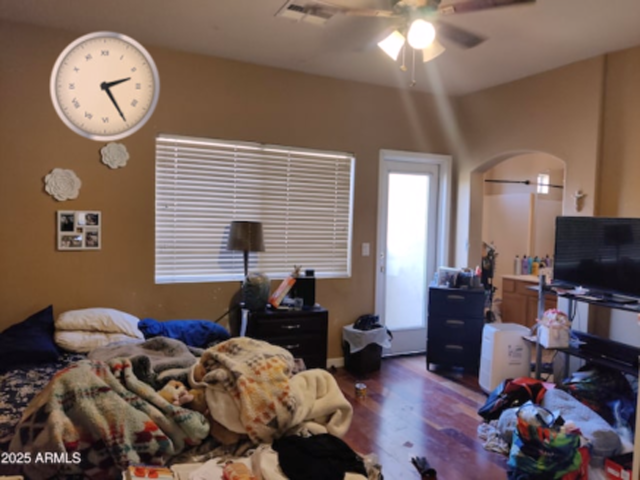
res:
2.25
